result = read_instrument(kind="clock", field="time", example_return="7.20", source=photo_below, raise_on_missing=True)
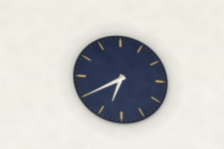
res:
6.40
